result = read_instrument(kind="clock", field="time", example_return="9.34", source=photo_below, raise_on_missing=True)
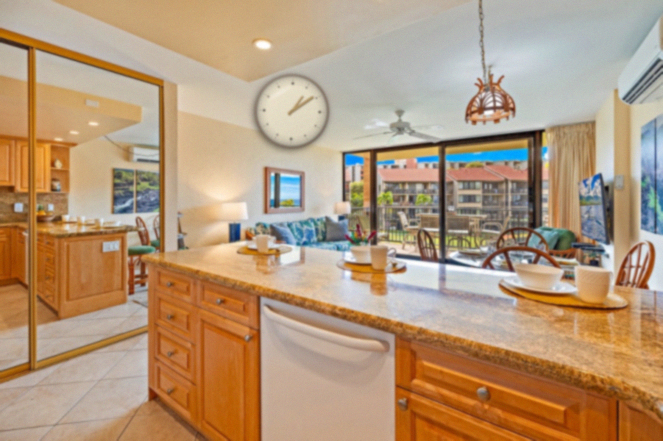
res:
1.09
